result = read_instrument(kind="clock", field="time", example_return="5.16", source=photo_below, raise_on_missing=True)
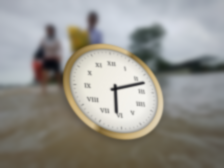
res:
6.12
